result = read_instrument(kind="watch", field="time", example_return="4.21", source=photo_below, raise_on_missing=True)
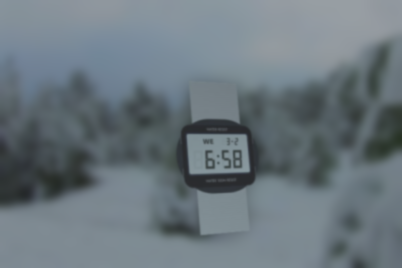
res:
6.58
